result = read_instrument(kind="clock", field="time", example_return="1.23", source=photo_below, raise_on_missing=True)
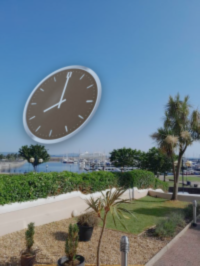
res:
8.00
